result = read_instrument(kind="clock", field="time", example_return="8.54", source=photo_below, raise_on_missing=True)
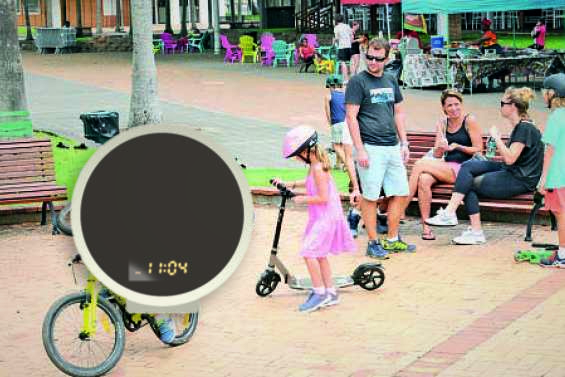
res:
11.04
